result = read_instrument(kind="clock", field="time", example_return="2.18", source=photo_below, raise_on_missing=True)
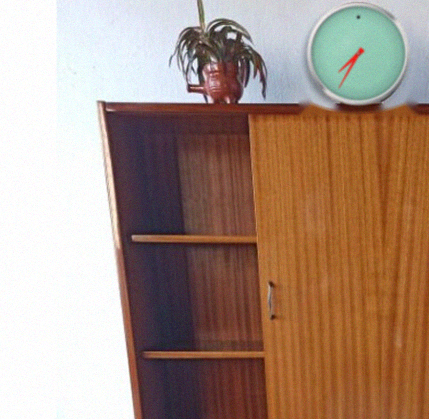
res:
7.35
